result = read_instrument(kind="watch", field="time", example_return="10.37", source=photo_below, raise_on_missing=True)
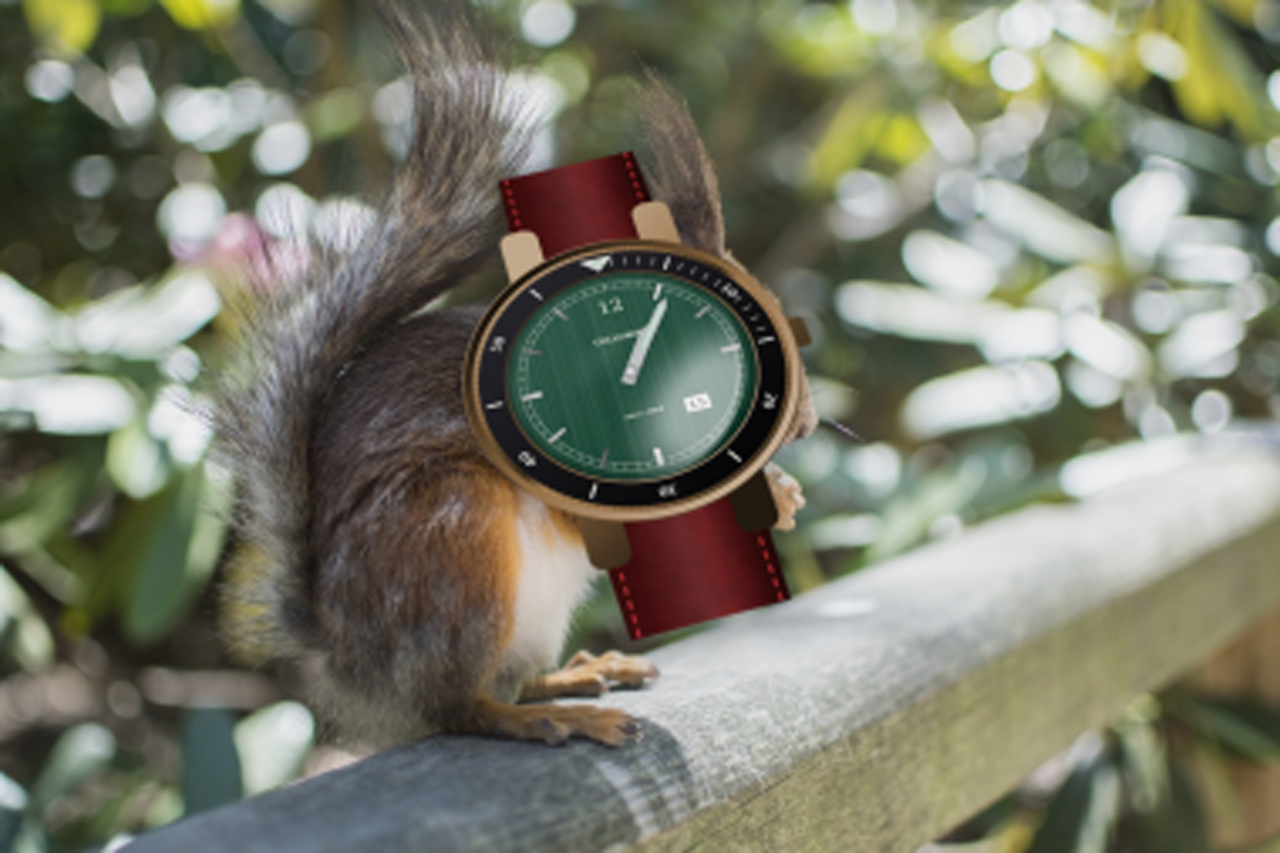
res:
1.06
